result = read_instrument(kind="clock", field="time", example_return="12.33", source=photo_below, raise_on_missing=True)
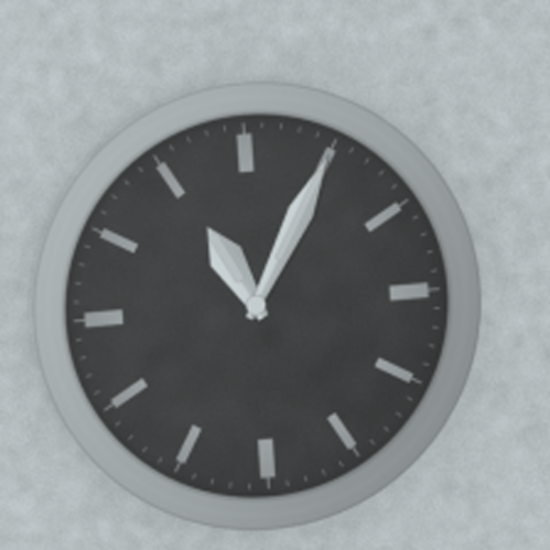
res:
11.05
